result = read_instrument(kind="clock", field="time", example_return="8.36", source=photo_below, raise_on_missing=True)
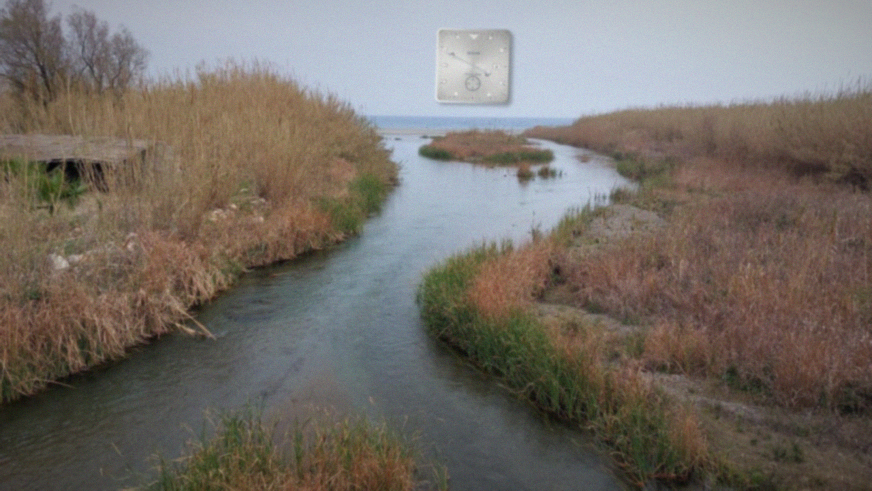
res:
3.49
